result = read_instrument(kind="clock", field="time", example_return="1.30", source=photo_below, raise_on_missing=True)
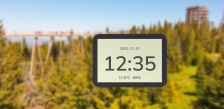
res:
12.35
